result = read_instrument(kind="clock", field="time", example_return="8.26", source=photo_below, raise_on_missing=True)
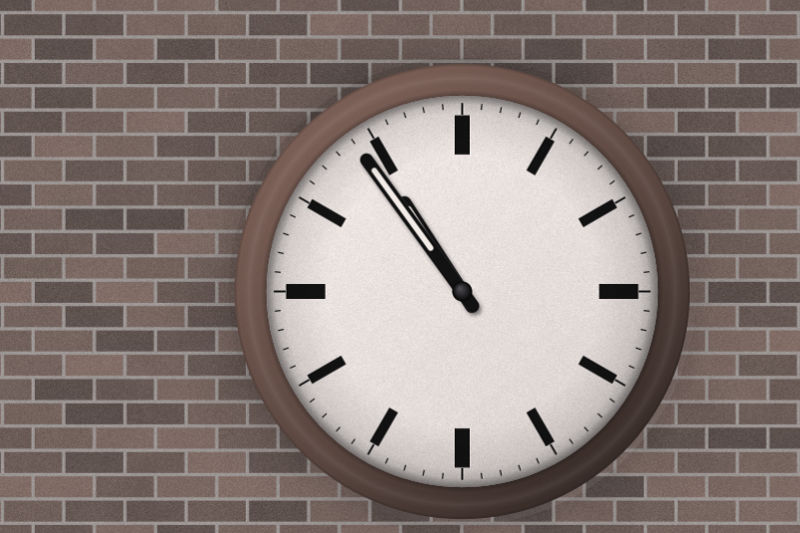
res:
10.54
